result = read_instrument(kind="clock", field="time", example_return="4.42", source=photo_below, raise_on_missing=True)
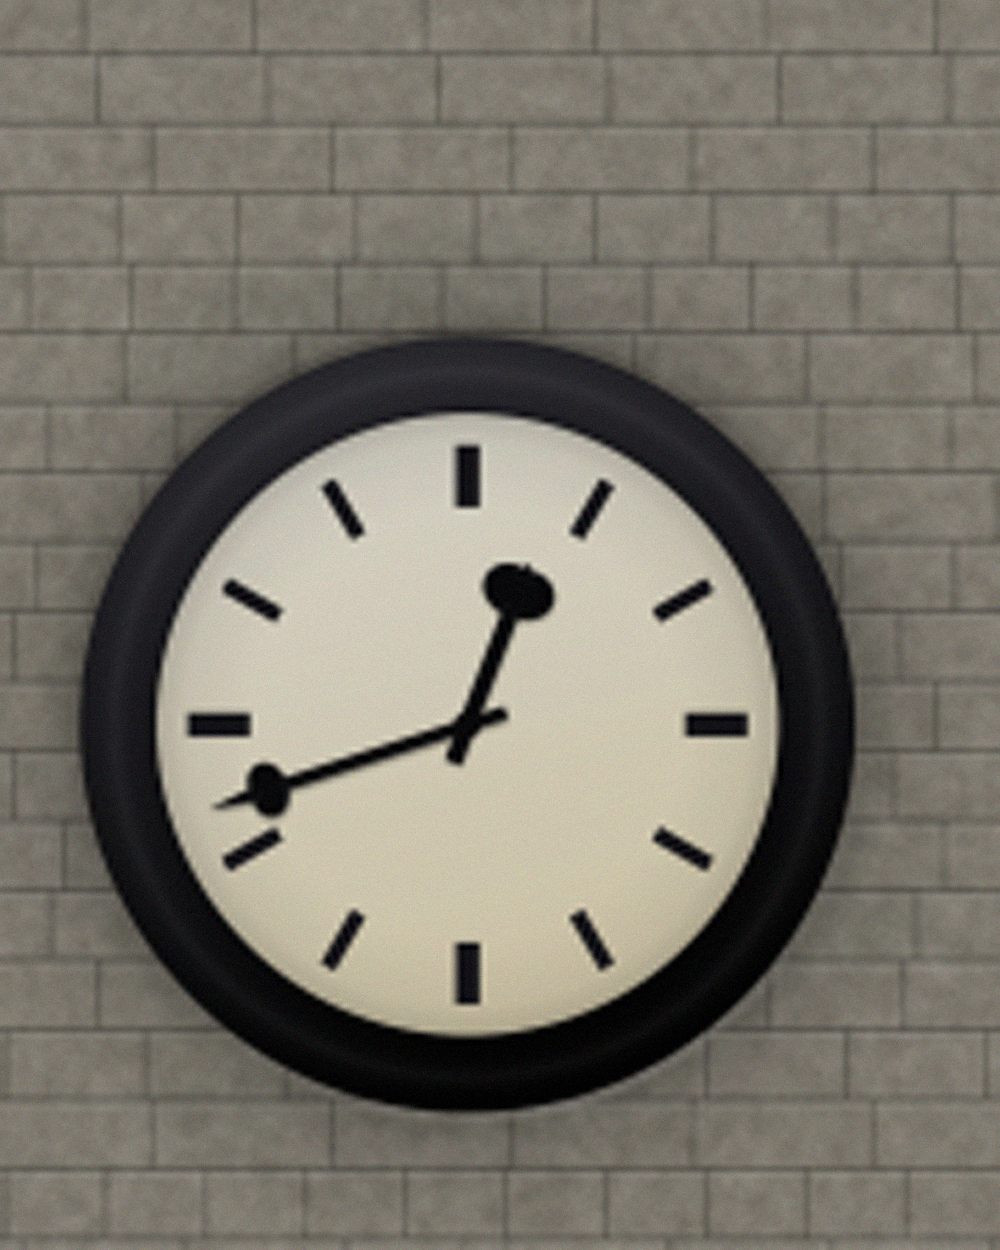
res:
12.42
